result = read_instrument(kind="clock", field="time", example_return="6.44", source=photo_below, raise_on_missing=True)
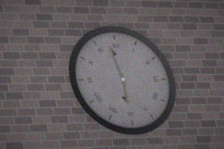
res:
5.58
